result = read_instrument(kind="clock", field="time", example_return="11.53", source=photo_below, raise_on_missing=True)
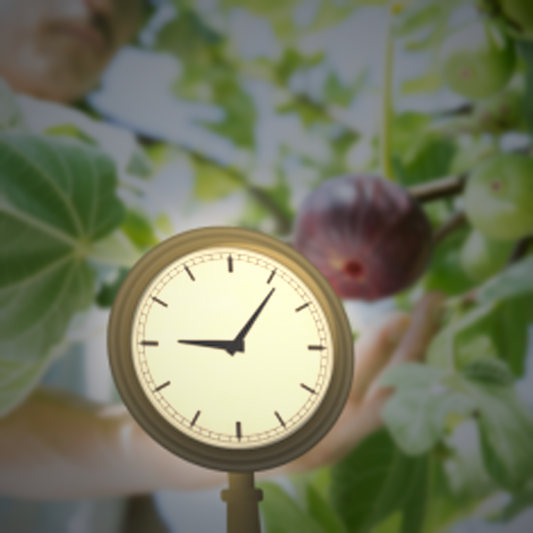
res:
9.06
